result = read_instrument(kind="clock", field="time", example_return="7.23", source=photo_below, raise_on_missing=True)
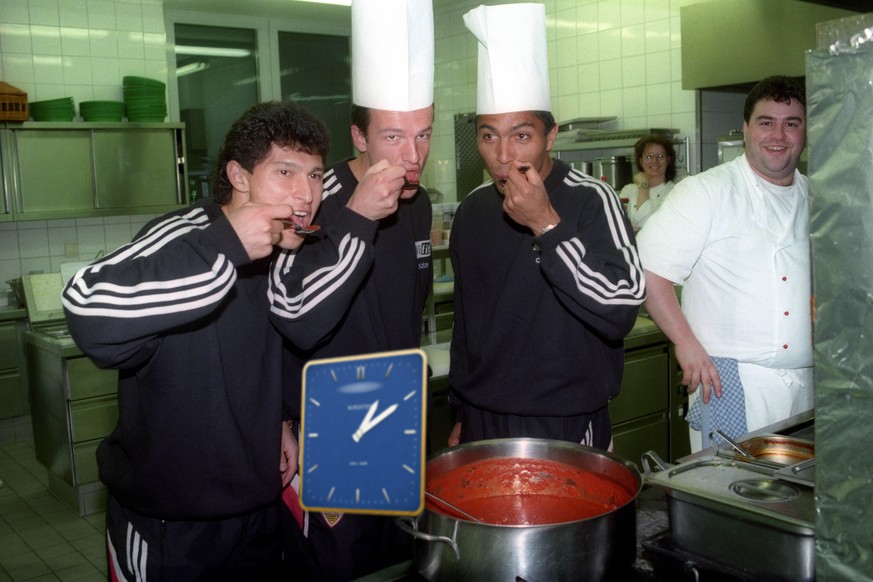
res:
1.10
